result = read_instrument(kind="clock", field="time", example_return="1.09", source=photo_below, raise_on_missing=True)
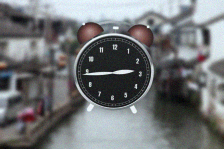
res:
2.44
